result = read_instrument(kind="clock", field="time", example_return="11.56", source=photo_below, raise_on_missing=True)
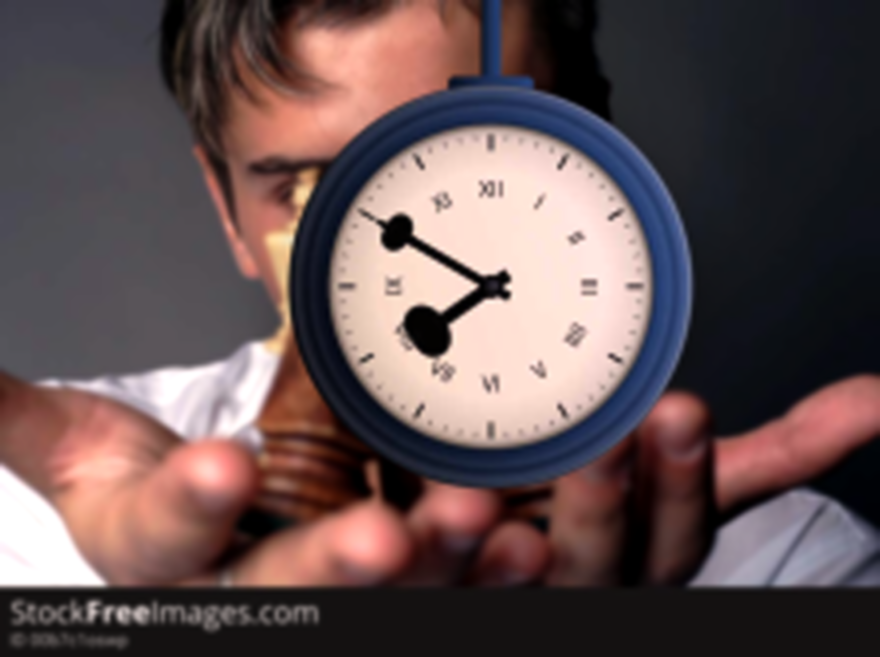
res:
7.50
